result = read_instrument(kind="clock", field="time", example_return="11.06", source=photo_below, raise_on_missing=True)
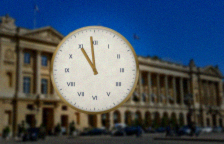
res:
10.59
